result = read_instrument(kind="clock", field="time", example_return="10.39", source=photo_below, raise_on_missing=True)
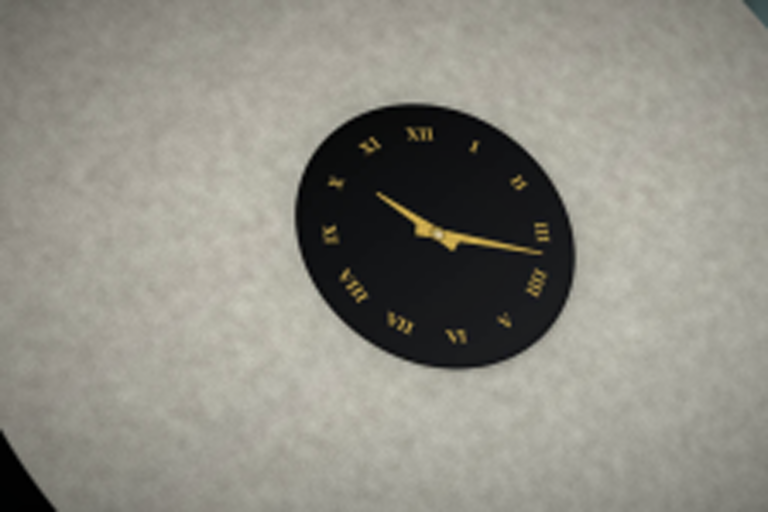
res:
10.17
